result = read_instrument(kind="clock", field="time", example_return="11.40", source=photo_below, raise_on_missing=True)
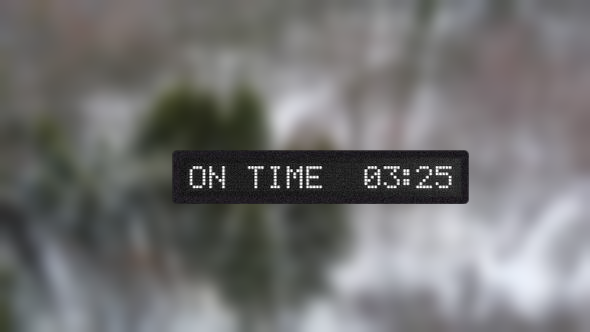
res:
3.25
